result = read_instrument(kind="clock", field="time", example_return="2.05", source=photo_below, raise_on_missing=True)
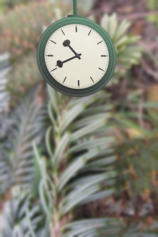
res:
10.41
